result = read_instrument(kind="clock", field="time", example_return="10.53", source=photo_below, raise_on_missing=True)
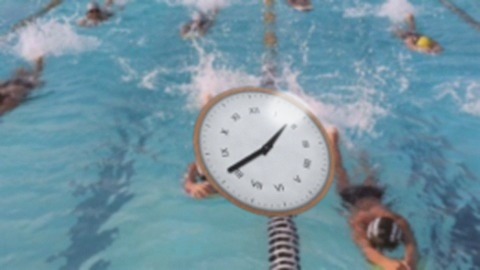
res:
1.41
